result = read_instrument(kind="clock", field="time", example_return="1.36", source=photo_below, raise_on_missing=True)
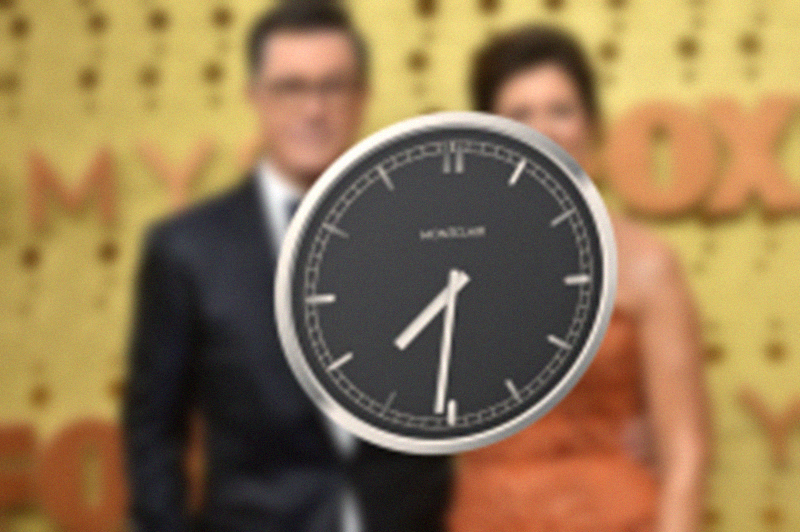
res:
7.31
